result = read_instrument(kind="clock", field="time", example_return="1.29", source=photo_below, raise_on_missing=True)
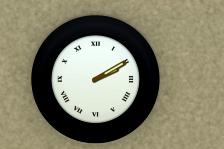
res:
2.10
